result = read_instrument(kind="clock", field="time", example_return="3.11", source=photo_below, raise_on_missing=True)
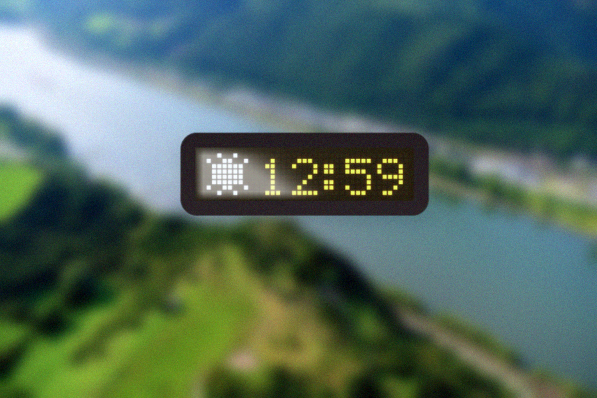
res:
12.59
